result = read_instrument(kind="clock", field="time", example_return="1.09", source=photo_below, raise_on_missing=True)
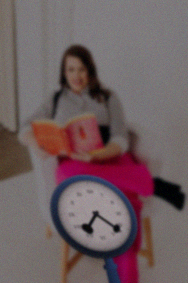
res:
7.22
